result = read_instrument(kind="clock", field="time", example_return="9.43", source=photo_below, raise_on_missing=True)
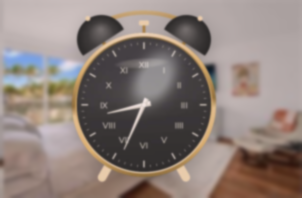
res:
8.34
